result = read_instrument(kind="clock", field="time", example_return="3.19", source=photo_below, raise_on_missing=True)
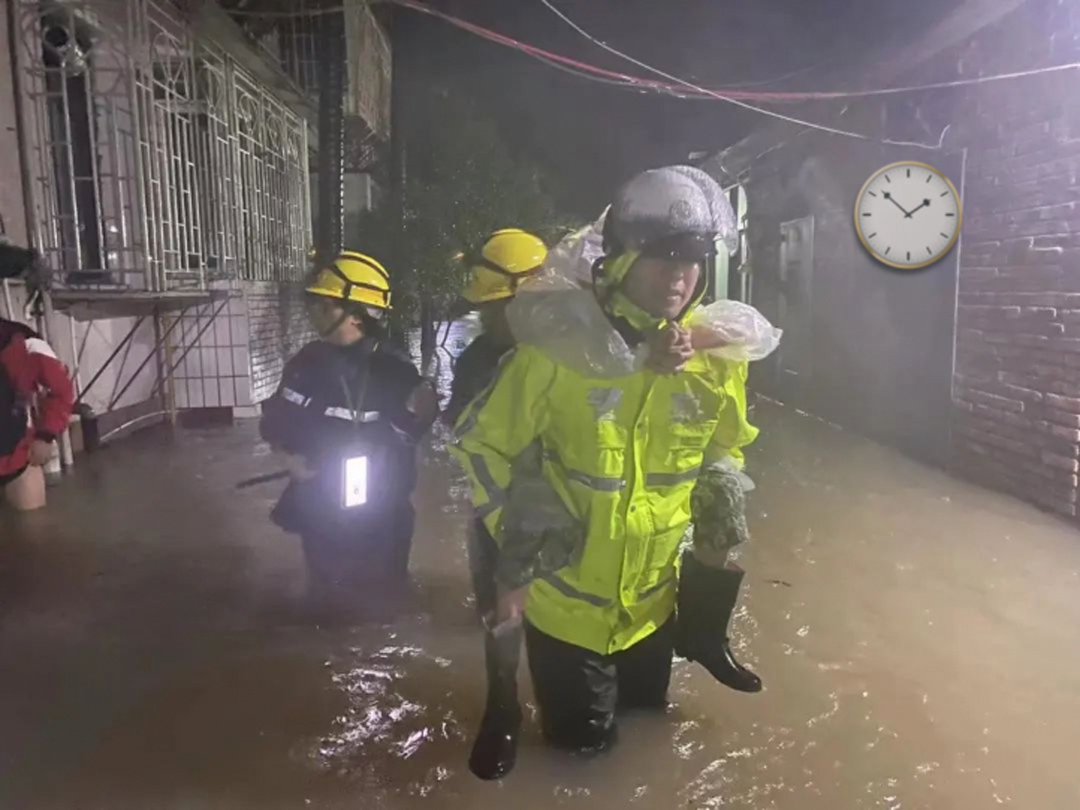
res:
1.52
